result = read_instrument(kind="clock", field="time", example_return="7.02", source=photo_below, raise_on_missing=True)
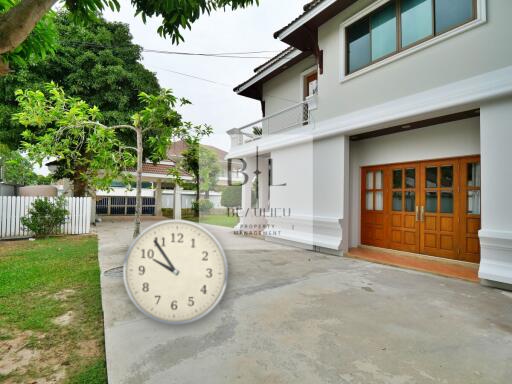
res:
9.54
